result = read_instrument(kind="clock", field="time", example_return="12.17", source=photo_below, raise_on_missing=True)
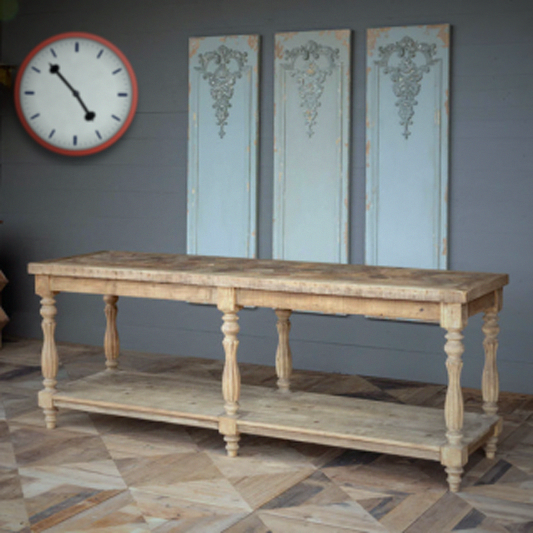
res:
4.53
